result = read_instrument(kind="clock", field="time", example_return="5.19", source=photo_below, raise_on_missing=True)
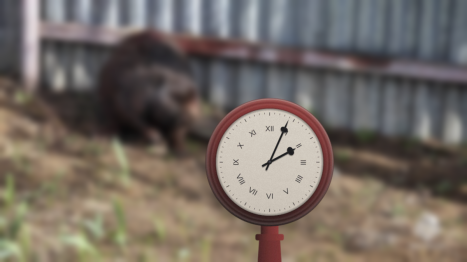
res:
2.04
